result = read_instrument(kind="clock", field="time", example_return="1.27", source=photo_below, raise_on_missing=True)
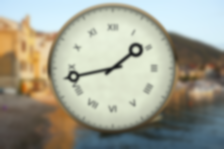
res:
1.43
